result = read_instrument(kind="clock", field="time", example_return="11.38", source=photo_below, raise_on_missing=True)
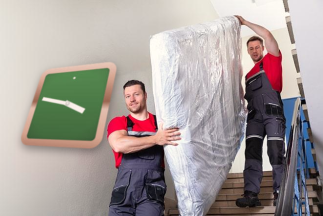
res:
3.47
